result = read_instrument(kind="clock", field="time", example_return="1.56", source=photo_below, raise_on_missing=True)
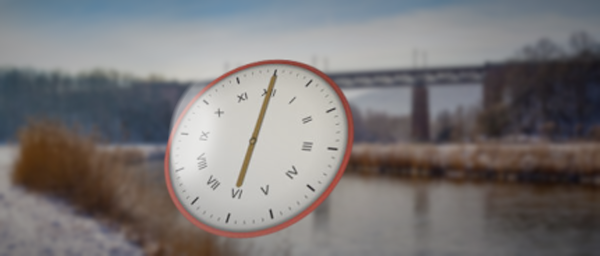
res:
6.00
